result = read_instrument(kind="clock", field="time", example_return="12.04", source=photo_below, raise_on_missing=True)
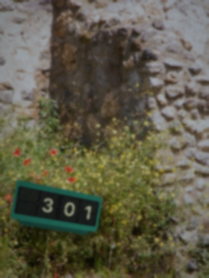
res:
3.01
